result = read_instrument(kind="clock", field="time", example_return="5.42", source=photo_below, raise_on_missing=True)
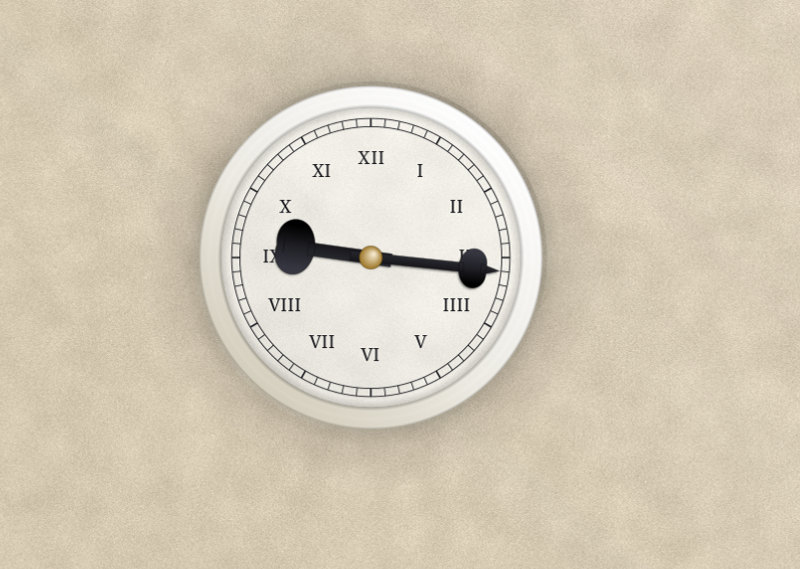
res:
9.16
